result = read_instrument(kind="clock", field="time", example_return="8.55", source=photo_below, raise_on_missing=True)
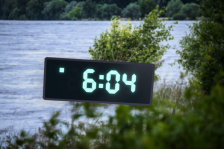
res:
6.04
